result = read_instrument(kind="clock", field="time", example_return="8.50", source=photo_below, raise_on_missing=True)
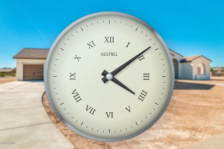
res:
4.09
